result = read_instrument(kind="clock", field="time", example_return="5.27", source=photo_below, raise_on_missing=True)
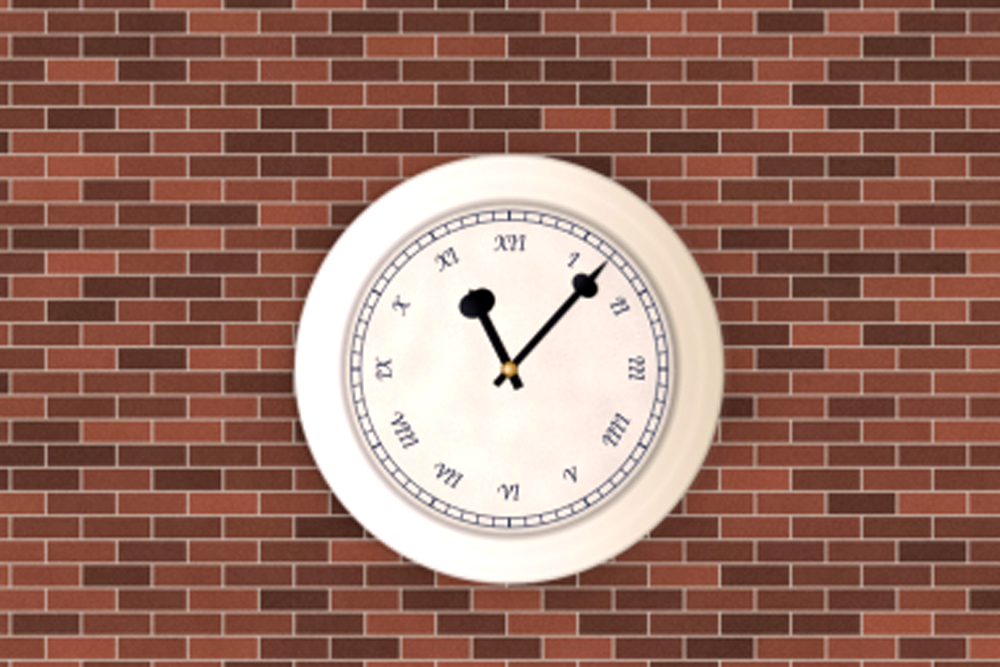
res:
11.07
